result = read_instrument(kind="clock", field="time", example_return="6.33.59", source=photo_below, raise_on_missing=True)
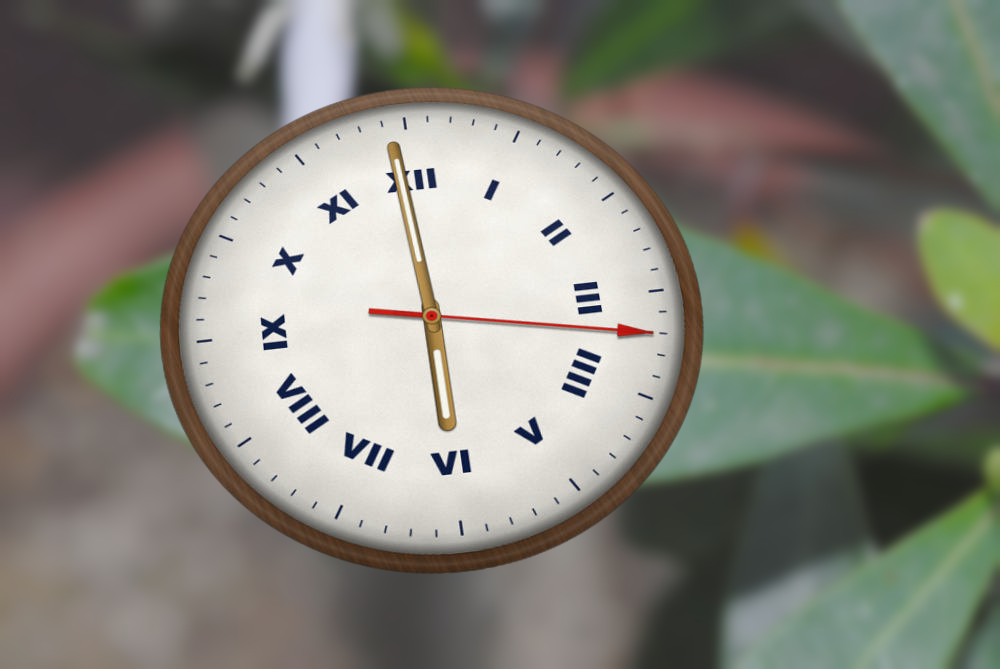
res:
5.59.17
